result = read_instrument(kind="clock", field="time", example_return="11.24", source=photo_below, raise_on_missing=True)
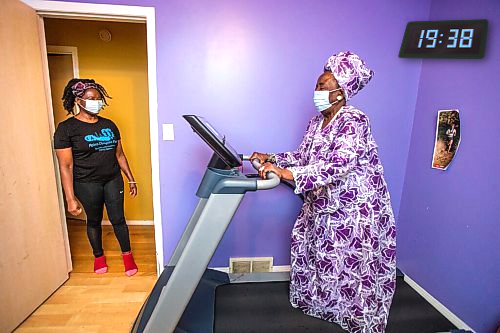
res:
19.38
